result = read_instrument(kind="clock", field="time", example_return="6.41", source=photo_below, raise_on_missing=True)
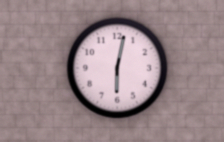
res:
6.02
